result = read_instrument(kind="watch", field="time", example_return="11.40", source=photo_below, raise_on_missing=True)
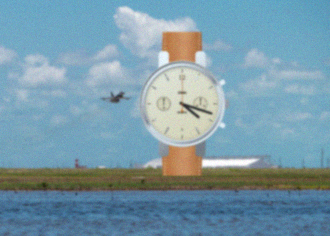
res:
4.18
